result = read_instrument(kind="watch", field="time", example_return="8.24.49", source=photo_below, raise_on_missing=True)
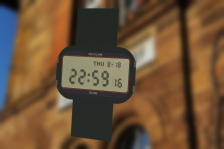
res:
22.59.16
